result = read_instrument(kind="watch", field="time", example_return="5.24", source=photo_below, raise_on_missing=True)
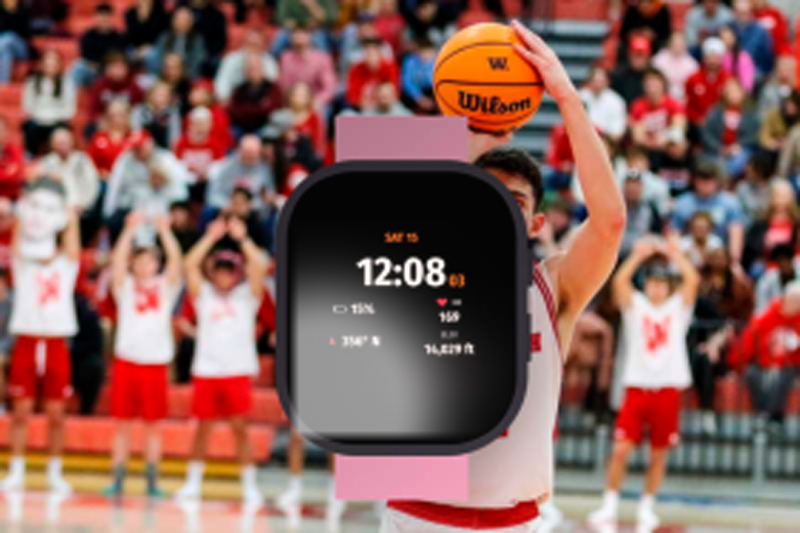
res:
12.08
